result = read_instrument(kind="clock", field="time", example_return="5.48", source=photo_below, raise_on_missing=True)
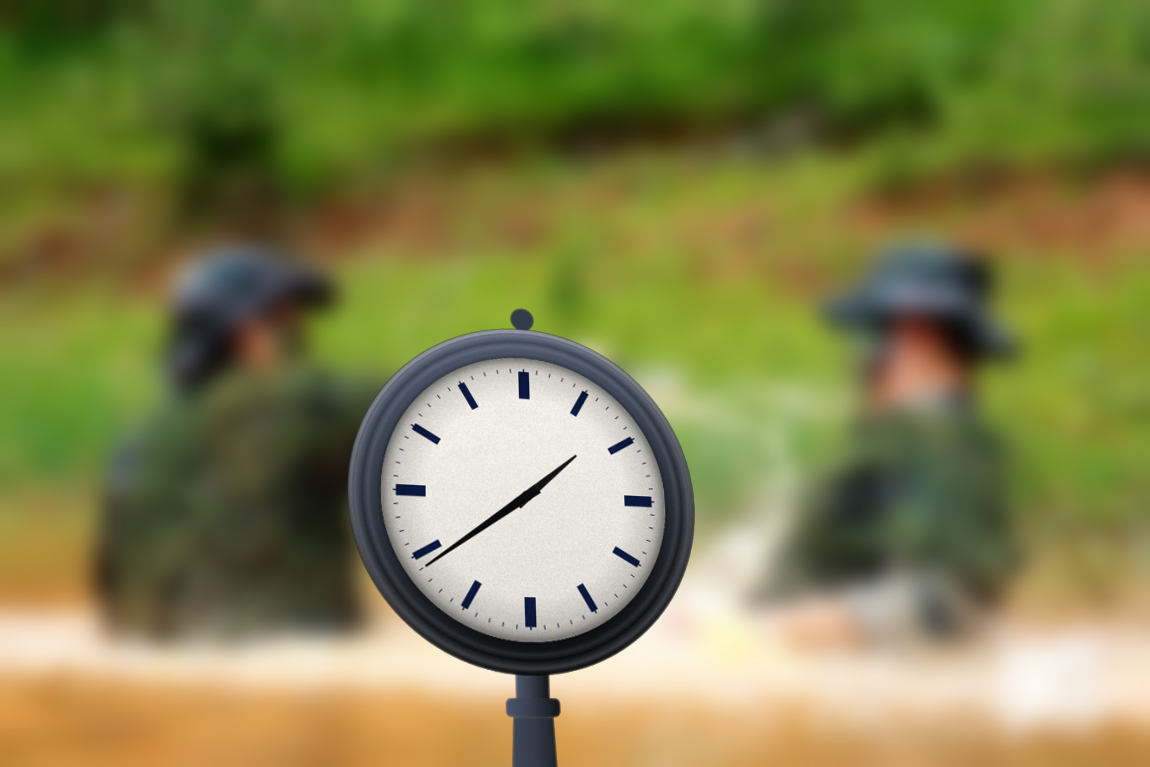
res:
1.39
